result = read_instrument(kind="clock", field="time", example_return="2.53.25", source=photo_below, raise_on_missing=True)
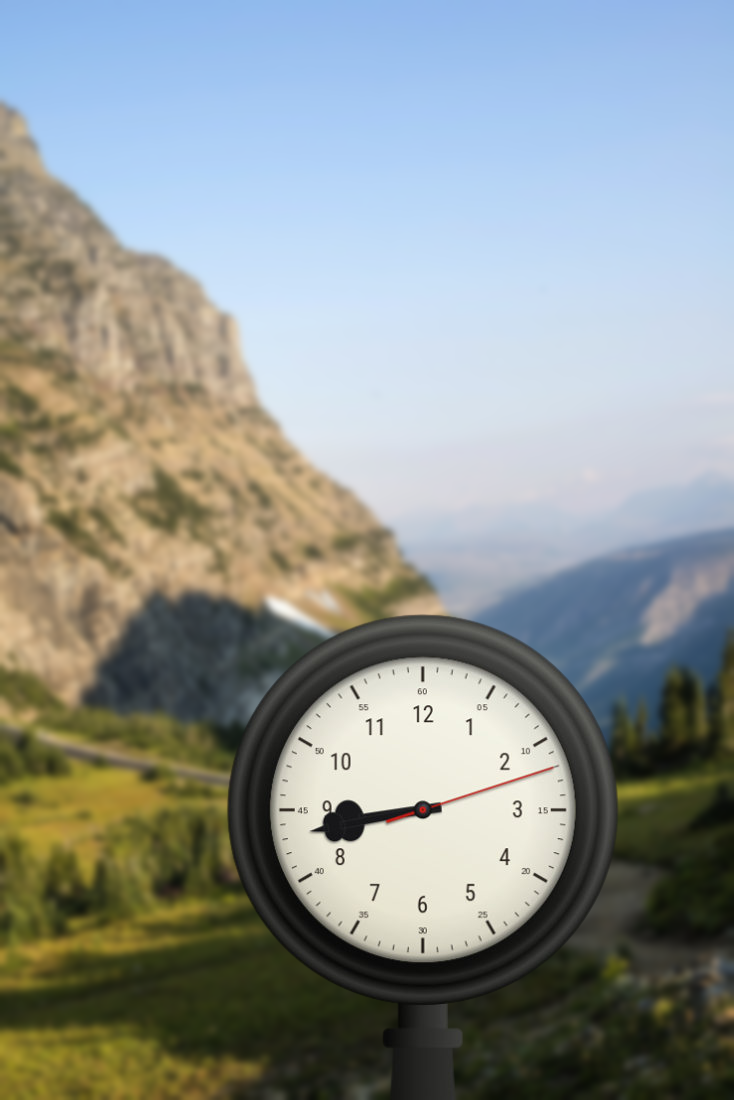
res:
8.43.12
